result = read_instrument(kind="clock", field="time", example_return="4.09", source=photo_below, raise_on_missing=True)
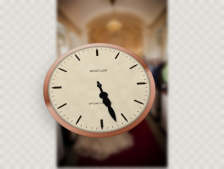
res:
5.27
